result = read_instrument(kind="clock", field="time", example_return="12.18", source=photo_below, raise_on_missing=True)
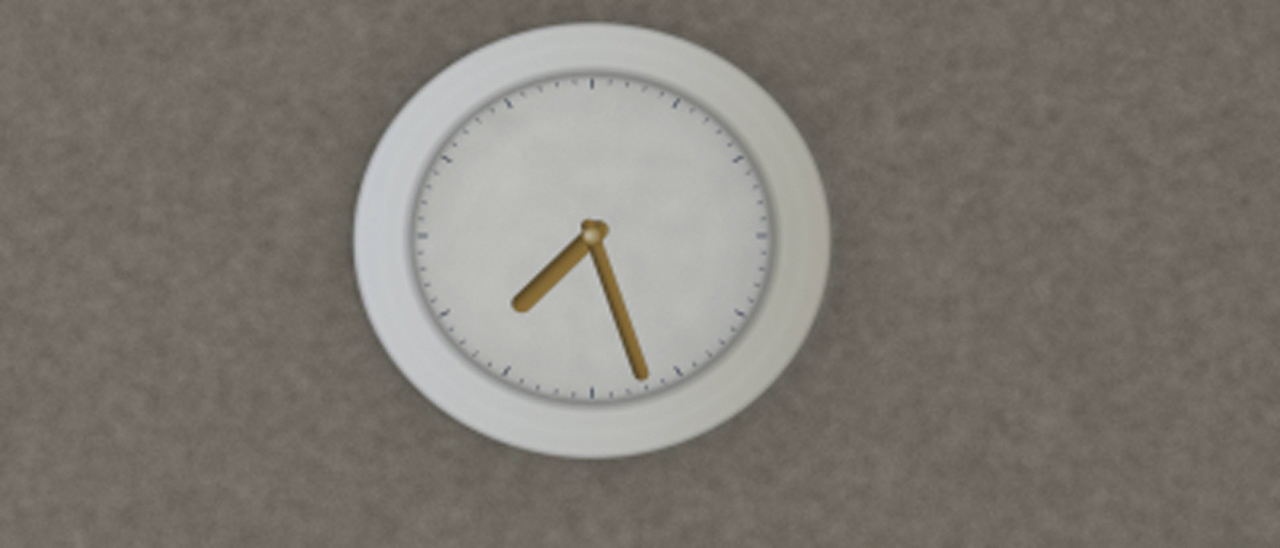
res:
7.27
